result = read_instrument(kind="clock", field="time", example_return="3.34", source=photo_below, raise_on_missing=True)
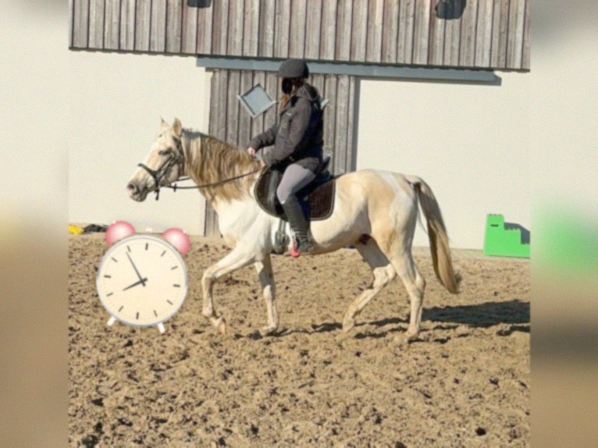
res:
7.54
